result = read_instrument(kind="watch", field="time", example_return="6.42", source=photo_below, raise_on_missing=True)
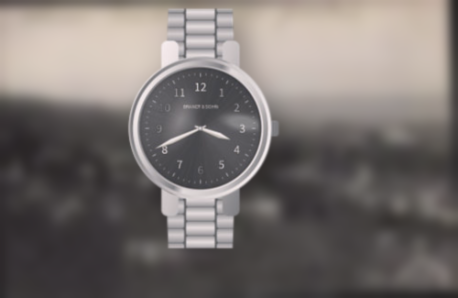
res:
3.41
